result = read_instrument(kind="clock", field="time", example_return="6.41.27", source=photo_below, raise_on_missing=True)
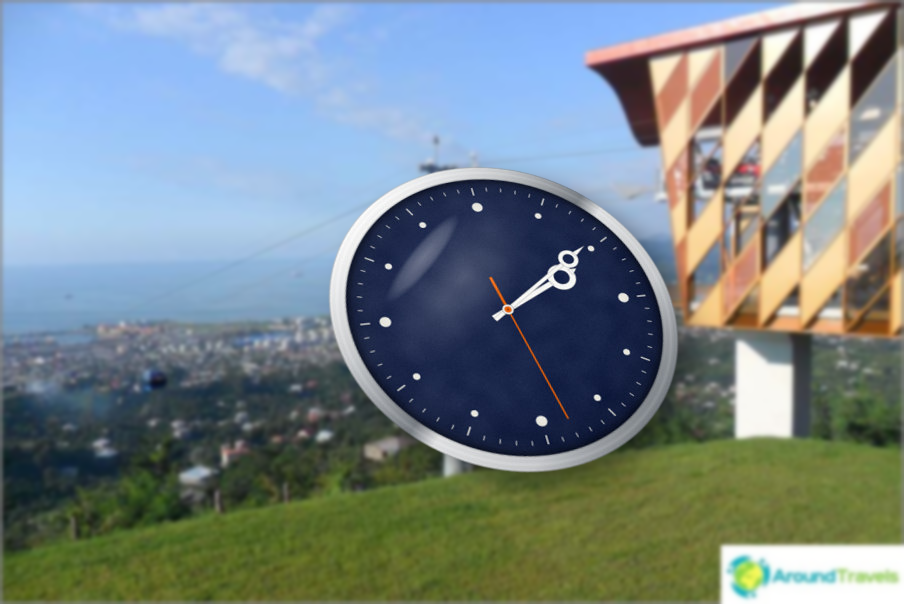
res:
2.09.28
